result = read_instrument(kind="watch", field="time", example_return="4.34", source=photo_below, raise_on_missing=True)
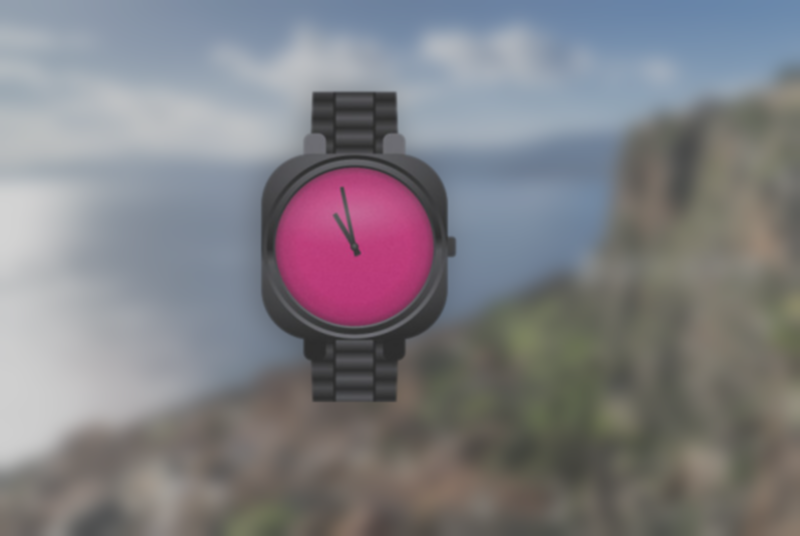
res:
10.58
